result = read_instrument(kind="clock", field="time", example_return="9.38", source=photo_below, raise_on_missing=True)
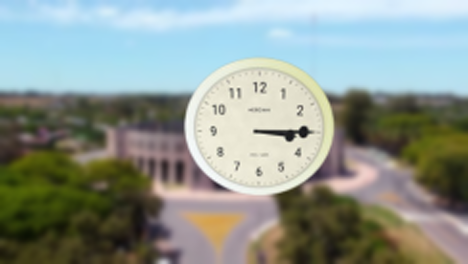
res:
3.15
